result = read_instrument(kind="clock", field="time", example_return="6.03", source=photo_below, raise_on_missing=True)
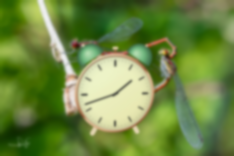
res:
1.42
